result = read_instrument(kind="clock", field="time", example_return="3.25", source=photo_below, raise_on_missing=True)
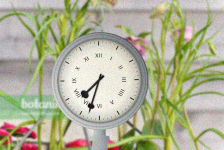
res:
7.33
